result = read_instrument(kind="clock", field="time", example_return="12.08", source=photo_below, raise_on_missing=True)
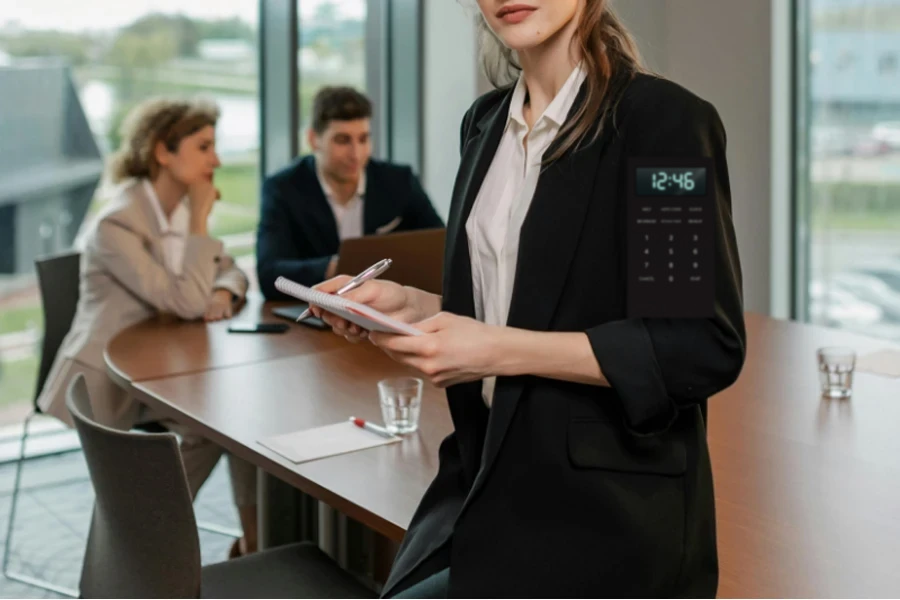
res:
12.46
